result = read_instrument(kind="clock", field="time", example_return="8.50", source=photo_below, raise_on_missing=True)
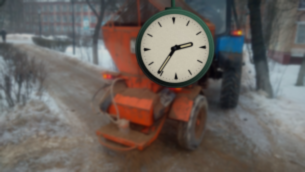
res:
2.36
